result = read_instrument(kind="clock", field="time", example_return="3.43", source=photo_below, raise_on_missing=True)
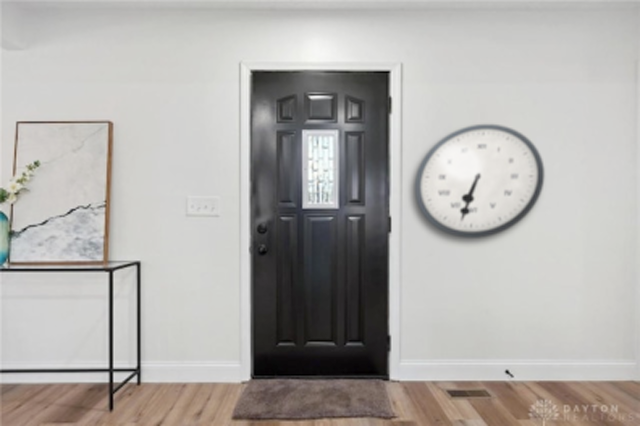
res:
6.32
